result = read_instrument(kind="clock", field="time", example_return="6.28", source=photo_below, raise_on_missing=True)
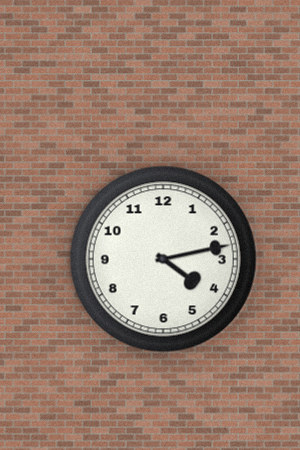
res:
4.13
